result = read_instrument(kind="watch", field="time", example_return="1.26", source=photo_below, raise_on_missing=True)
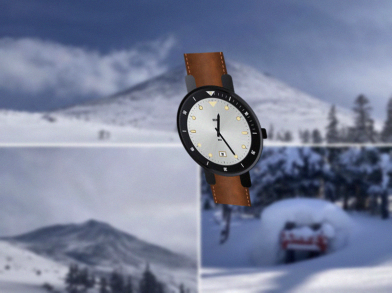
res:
12.25
